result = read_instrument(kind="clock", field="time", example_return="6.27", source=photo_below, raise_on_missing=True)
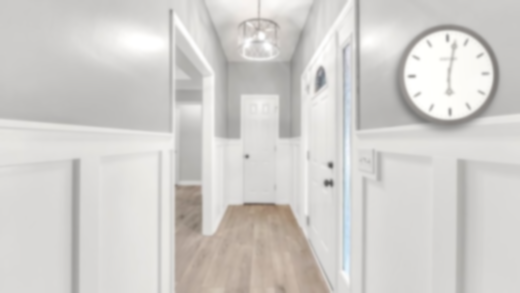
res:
6.02
